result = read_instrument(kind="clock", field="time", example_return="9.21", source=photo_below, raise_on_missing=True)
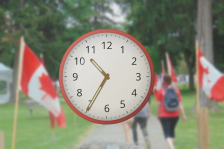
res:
10.35
